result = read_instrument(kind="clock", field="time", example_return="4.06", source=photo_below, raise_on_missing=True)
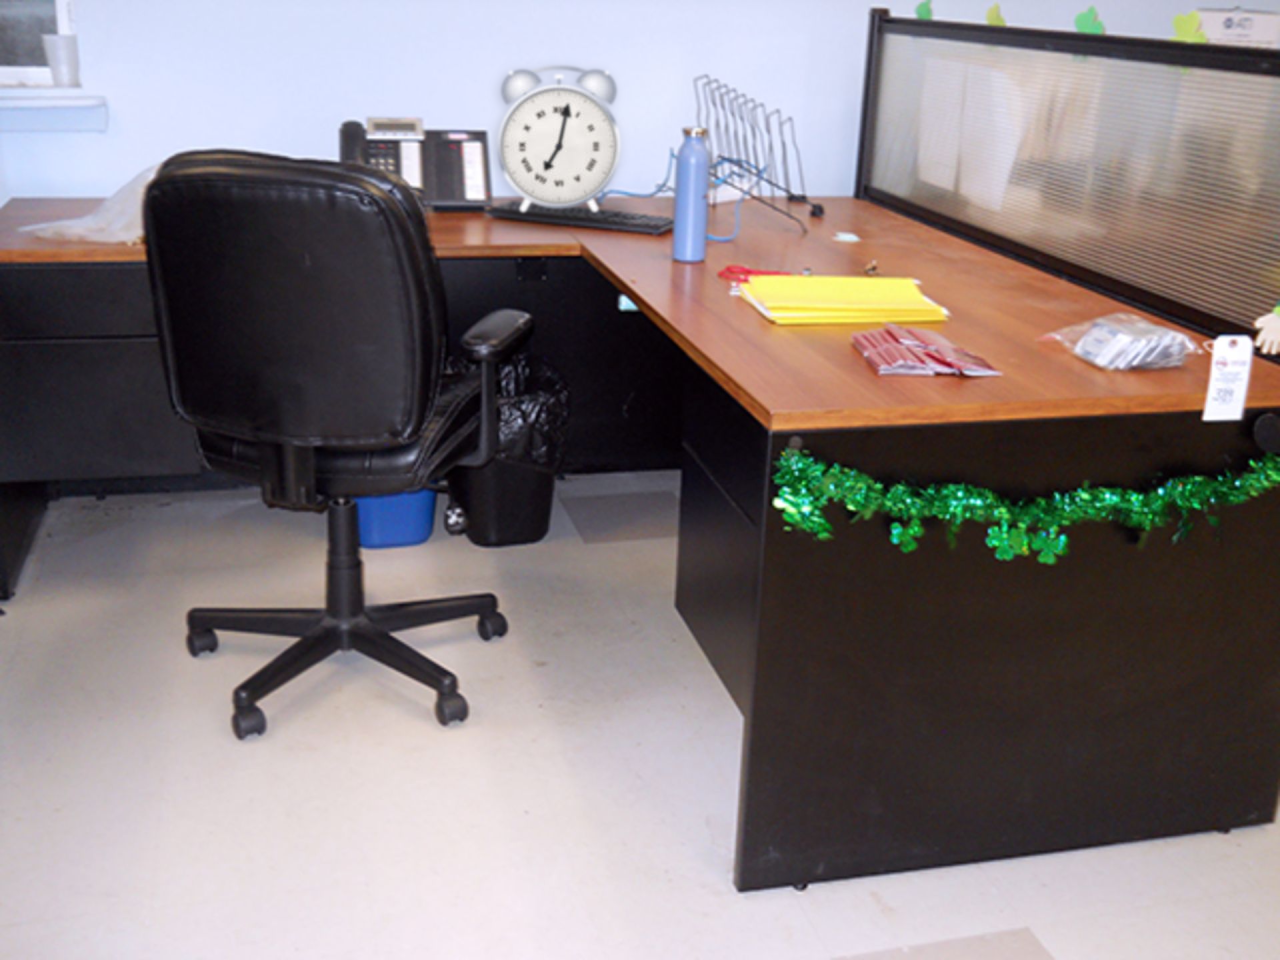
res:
7.02
